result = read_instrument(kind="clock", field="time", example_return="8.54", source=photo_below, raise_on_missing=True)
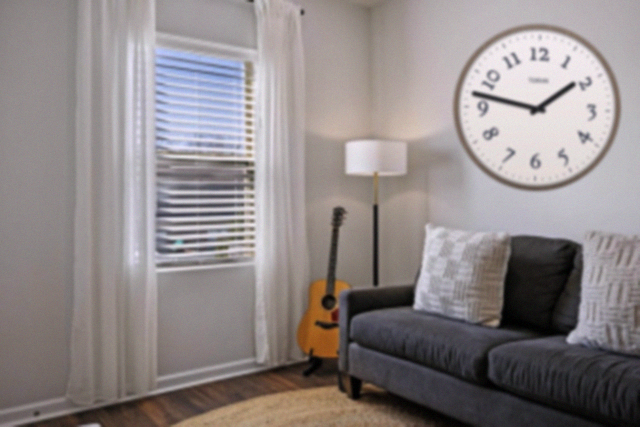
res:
1.47
